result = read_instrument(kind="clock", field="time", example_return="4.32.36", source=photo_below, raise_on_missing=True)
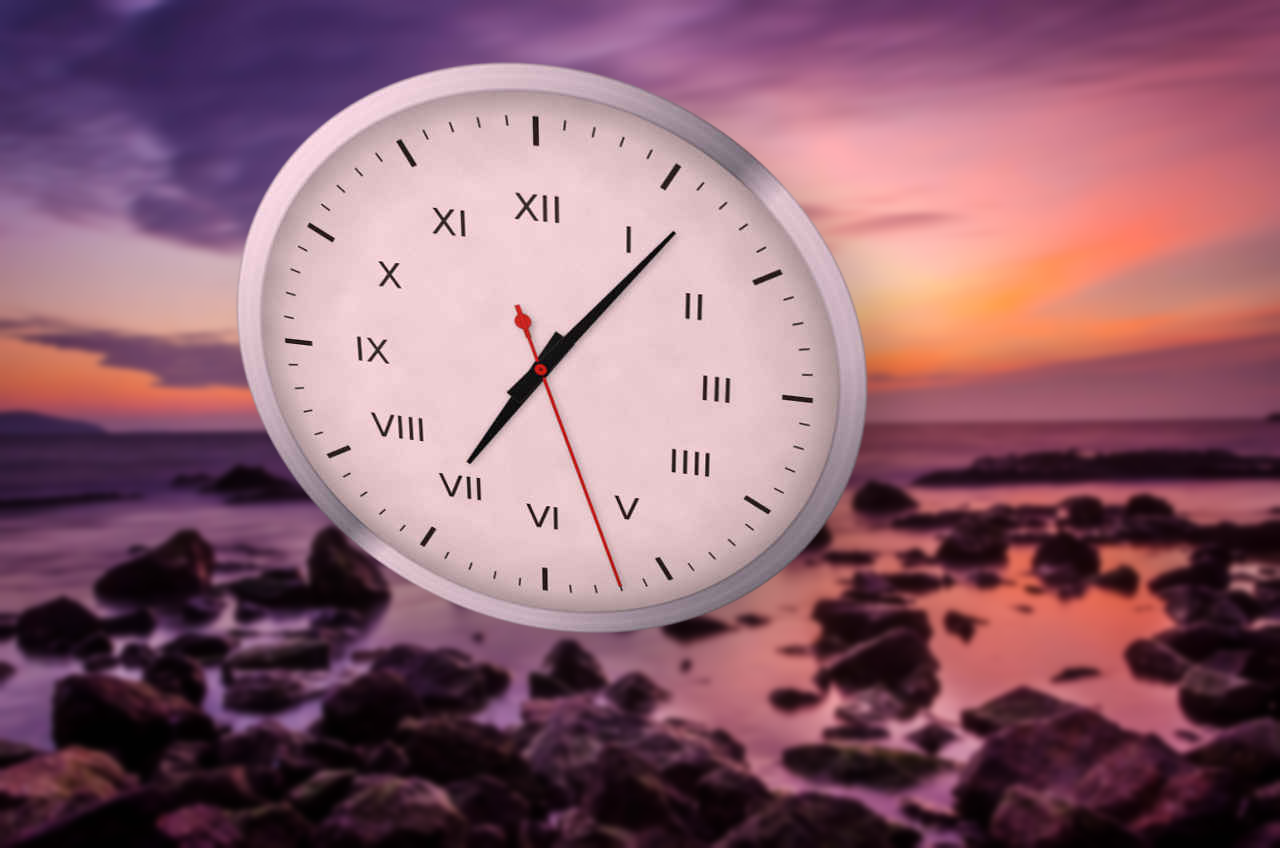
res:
7.06.27
